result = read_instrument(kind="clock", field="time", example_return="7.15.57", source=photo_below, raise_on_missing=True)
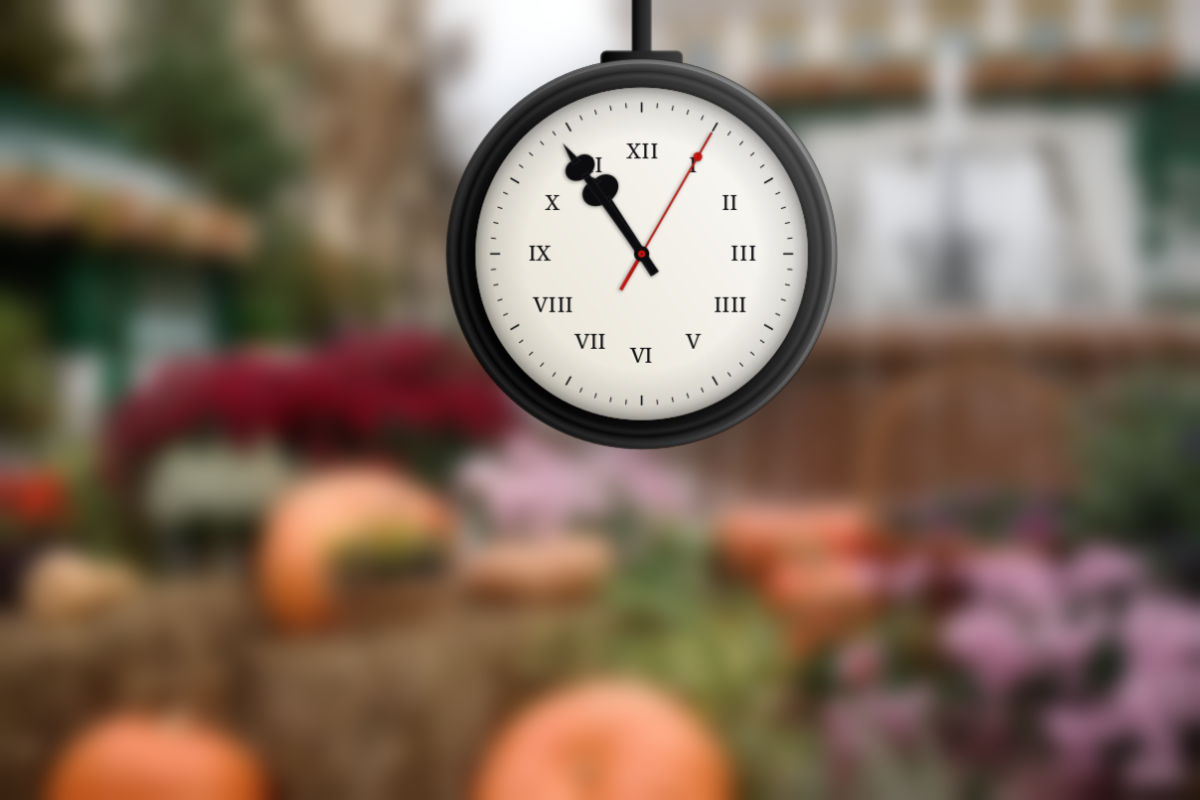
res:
10.54.05
